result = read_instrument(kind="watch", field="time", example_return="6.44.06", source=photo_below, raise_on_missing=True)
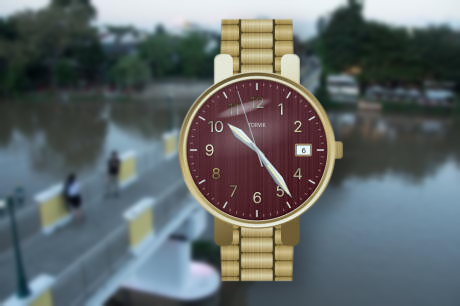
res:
10.23.57
